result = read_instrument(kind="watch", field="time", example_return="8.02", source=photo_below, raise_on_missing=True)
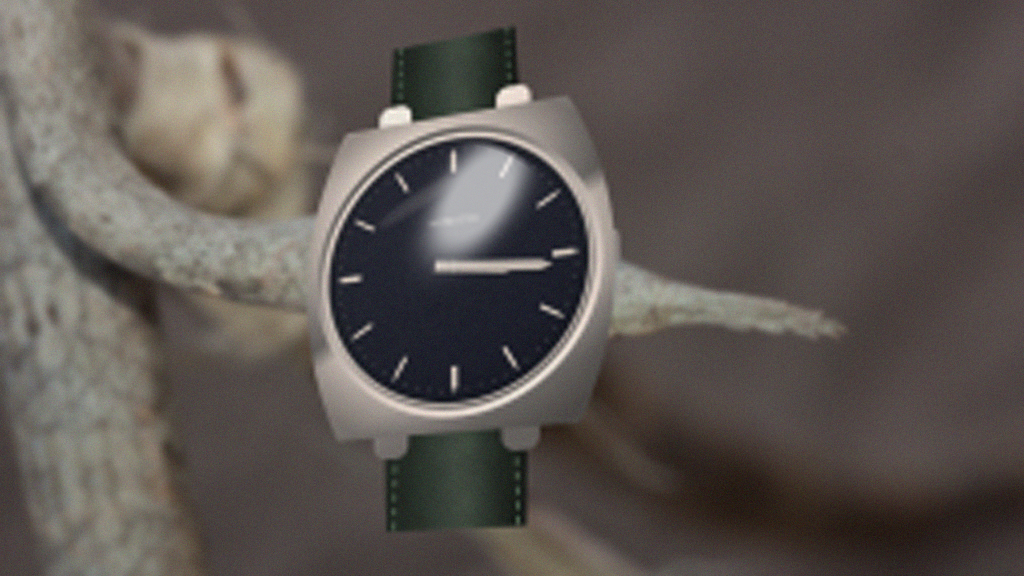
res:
3.16
